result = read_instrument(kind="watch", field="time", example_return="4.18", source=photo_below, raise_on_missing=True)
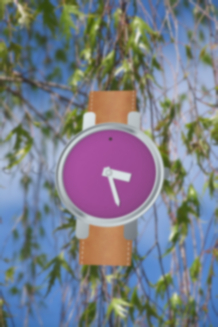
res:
3.27
